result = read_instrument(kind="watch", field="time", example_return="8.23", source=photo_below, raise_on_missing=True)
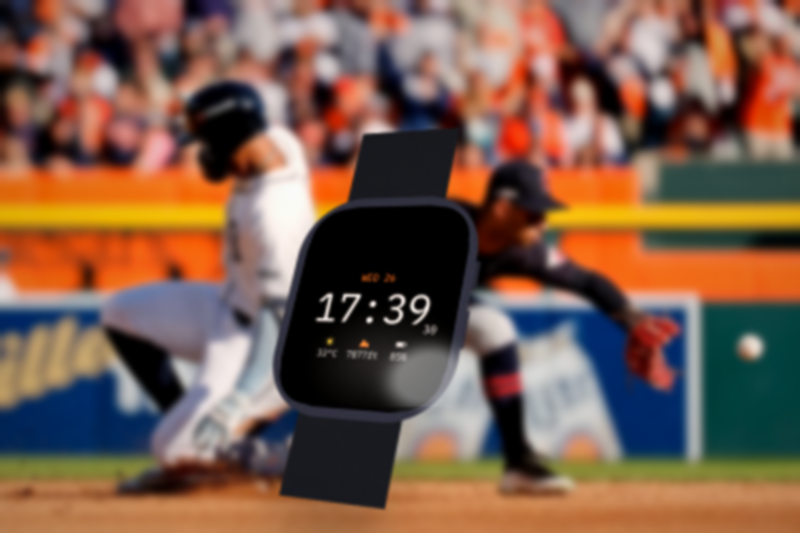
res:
17.39
